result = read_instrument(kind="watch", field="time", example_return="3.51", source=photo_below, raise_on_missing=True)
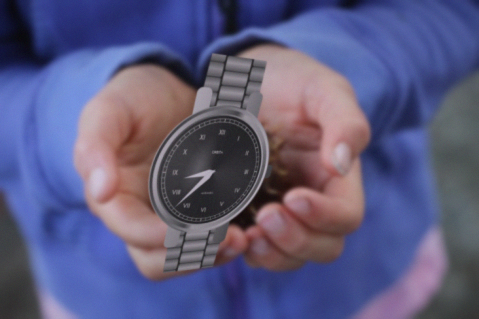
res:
8.37
